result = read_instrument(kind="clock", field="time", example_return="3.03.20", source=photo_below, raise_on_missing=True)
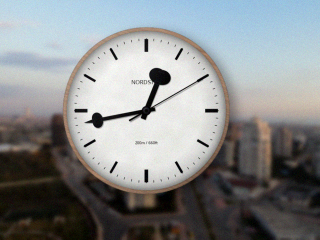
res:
12.43.10
